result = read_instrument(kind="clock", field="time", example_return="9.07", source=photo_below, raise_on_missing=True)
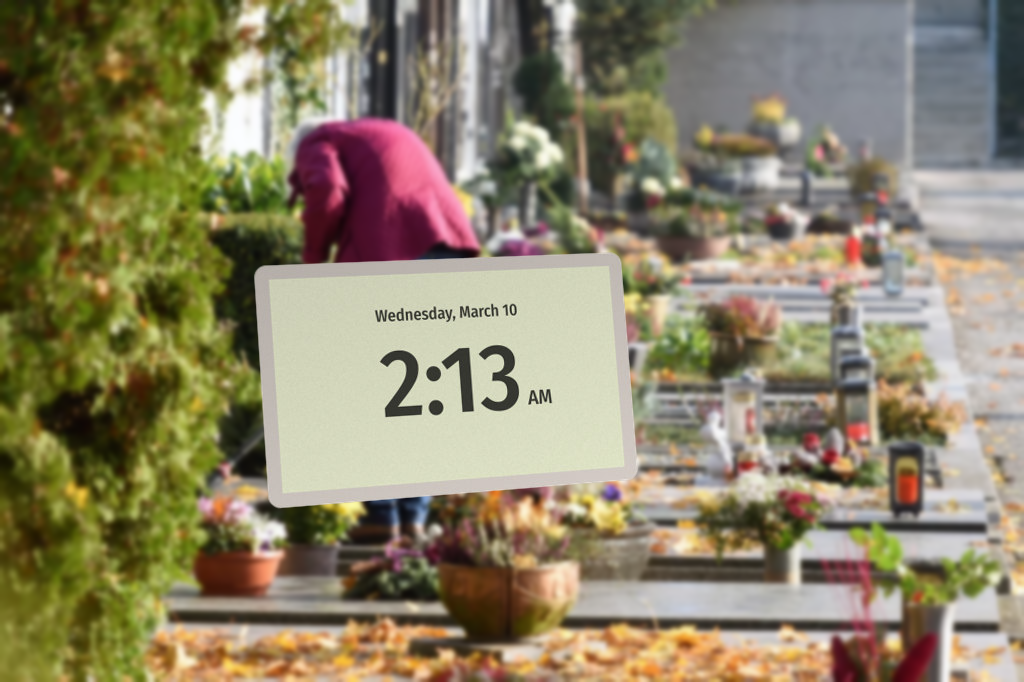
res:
2.13
